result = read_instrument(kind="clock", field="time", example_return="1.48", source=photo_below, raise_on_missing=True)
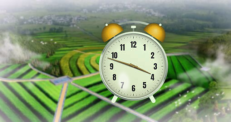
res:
3.48
